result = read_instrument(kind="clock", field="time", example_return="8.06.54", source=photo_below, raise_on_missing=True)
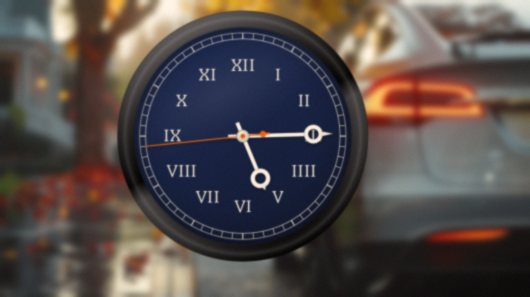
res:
5.14.44
